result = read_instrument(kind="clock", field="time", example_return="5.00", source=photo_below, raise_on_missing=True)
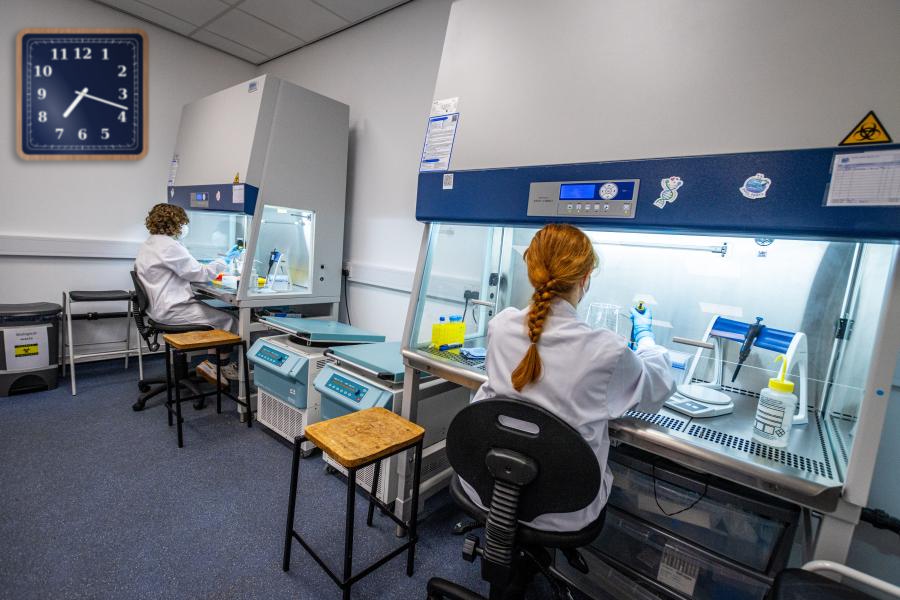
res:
7.18
